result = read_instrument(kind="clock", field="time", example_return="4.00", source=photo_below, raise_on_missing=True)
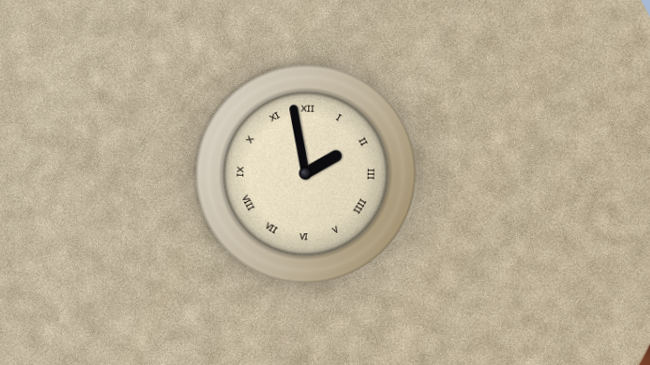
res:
1.58
